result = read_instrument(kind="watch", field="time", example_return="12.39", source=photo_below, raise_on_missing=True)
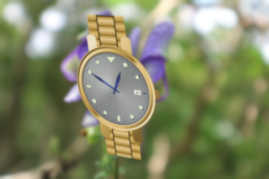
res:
12.50
